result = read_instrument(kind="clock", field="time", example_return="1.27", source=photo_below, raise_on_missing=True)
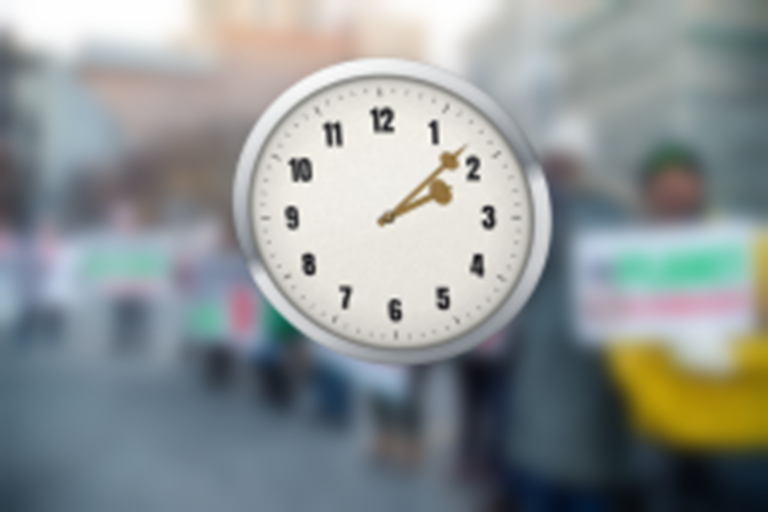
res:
2.08
